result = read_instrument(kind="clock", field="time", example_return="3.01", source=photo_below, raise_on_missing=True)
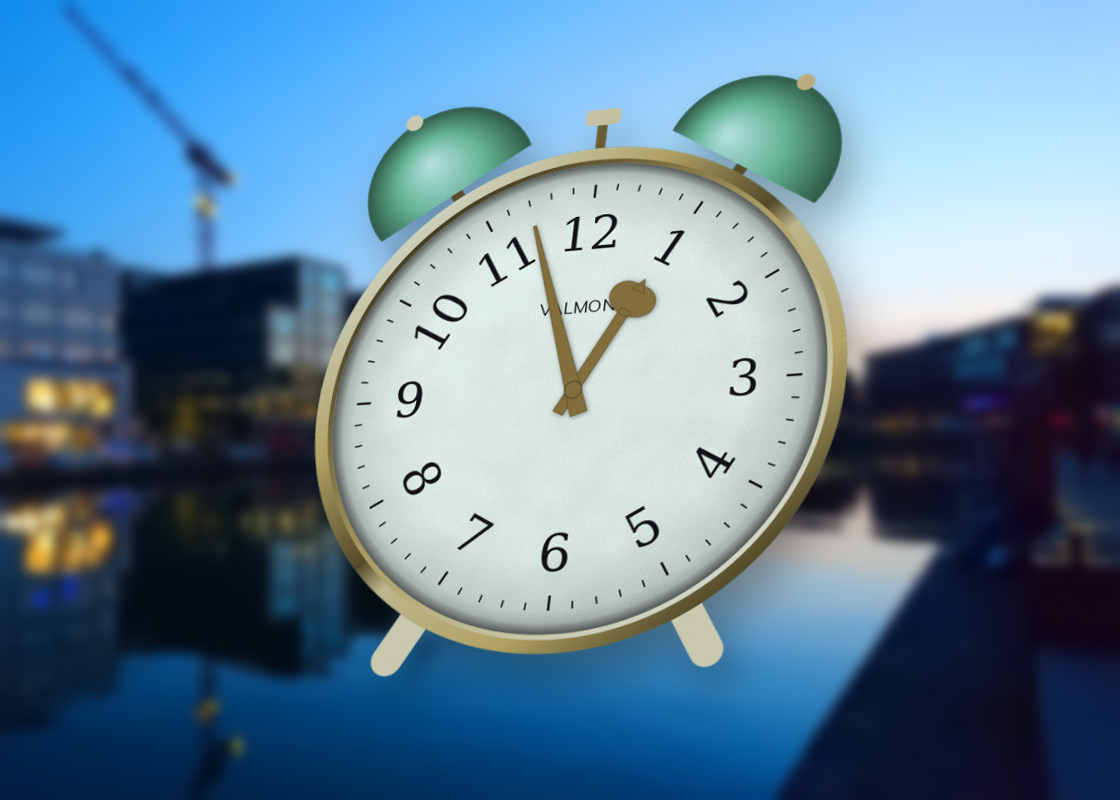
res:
12.57
